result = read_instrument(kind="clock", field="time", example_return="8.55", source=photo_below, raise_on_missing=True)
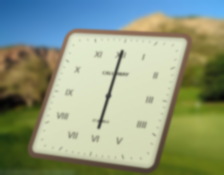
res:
6.00
